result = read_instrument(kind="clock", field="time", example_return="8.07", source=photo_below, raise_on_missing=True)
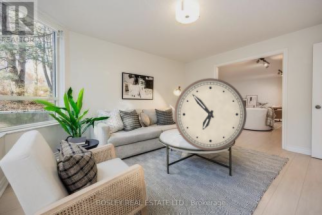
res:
6.53
